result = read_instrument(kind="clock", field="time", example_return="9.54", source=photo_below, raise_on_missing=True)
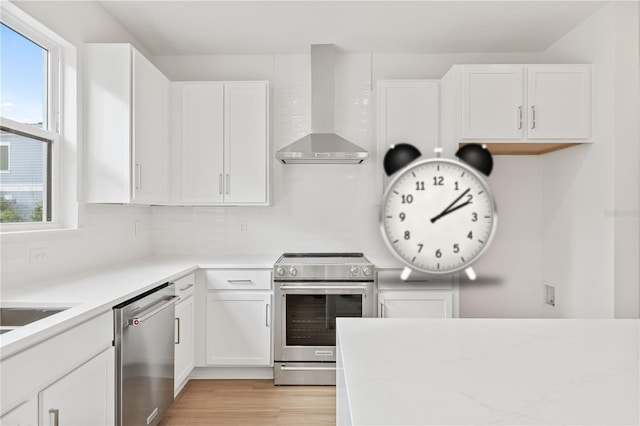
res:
2.08
